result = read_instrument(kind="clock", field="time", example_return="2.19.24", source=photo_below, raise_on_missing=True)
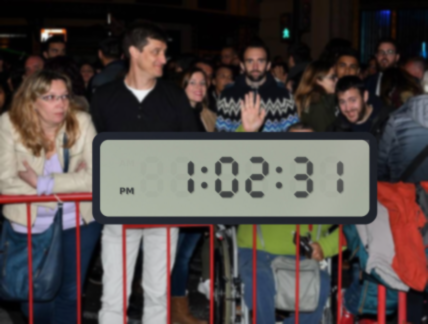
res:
1.02.31
